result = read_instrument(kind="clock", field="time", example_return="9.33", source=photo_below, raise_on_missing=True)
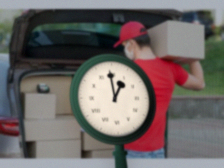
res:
12.59
